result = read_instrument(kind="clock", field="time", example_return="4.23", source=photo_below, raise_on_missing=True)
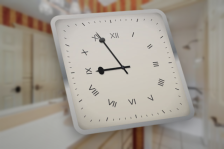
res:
8.56
